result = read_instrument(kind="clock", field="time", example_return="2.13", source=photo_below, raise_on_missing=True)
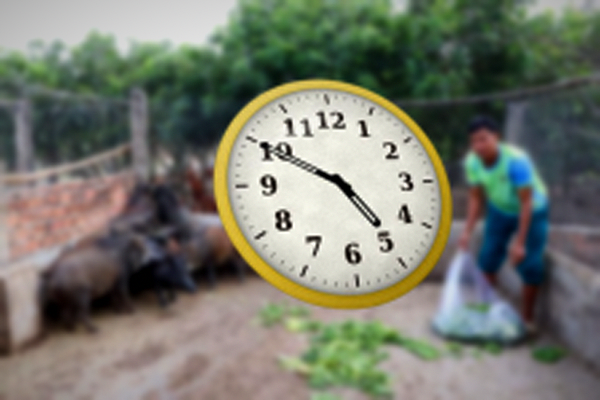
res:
4.50
